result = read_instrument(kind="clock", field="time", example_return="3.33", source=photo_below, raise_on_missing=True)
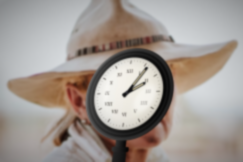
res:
2.06
